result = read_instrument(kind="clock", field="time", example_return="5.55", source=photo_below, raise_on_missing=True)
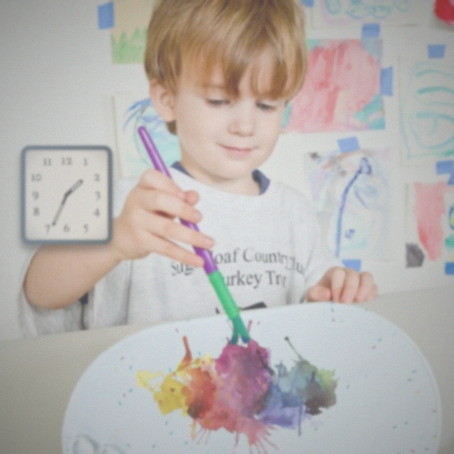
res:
1.34
